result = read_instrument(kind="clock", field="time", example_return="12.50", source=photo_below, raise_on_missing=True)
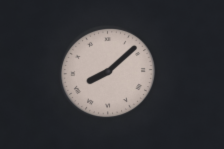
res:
8.08
